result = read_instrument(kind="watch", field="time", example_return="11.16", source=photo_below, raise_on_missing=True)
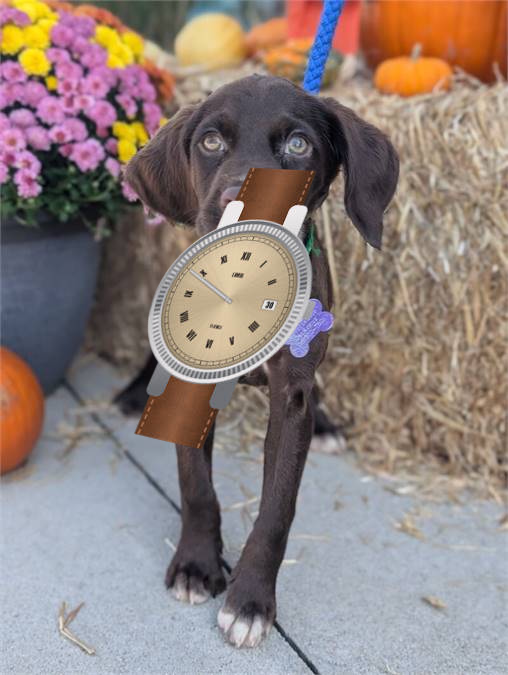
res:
9.49
